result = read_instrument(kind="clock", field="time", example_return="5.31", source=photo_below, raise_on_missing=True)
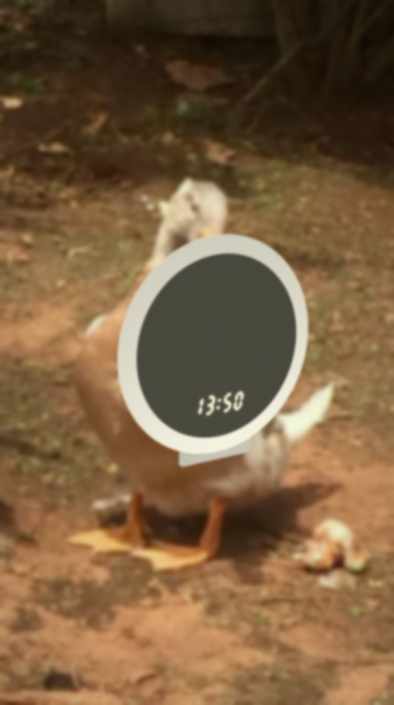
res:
13.50
